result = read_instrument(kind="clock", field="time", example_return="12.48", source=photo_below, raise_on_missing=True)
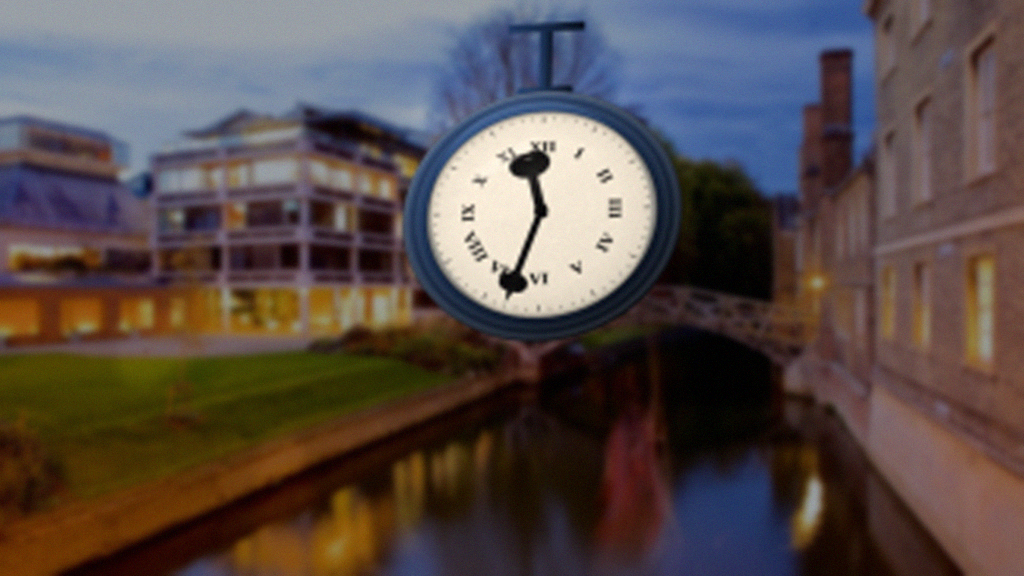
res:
11.33
